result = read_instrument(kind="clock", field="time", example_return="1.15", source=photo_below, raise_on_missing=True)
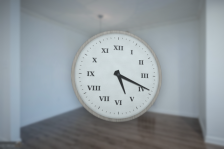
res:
5.19
